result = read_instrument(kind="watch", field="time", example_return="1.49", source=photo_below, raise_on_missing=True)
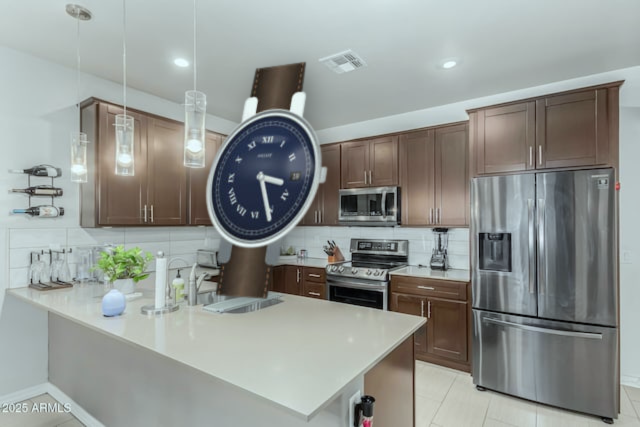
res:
3.26
